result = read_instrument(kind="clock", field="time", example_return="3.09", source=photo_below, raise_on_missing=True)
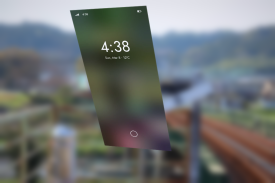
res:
4.38
